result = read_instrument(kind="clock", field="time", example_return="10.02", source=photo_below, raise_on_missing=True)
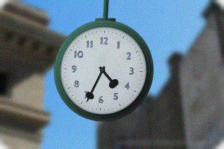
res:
4.34
